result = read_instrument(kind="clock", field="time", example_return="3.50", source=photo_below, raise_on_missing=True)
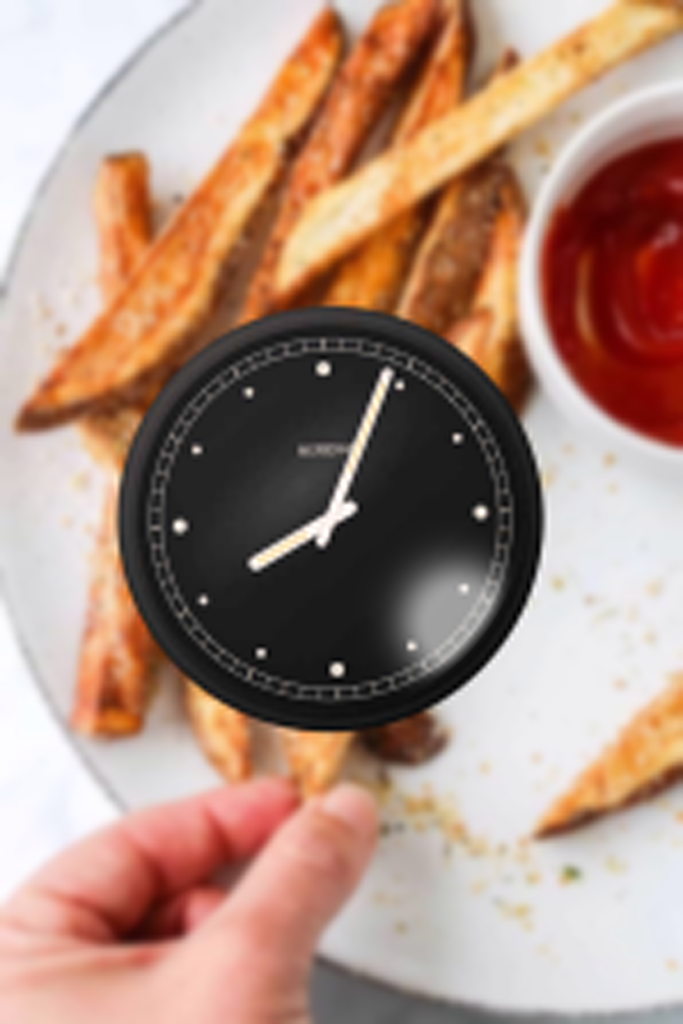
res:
8.04
